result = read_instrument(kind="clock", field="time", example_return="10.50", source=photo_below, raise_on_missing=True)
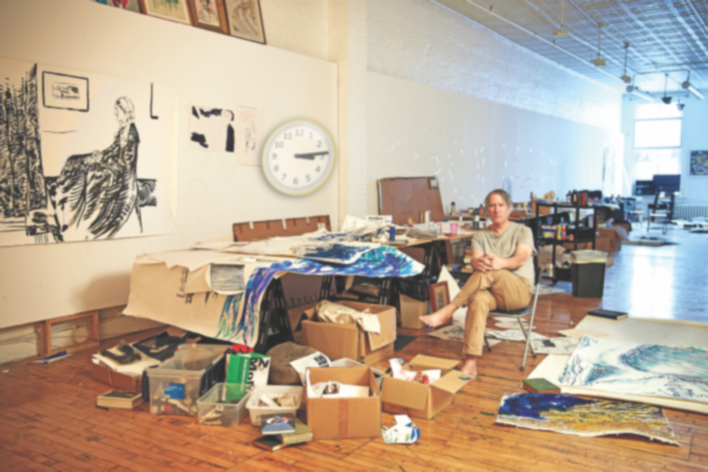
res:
3.14
